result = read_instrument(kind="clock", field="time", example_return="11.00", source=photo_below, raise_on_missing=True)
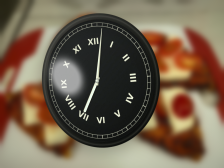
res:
7.02
